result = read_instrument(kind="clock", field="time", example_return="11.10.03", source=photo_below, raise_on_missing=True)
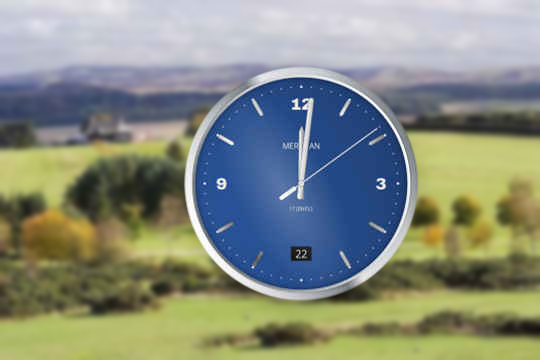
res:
12.01.09
